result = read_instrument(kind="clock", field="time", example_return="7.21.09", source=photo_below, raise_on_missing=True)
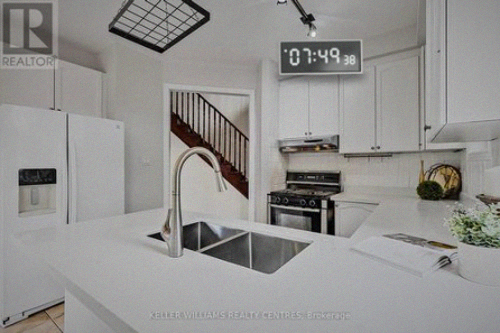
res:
7.49.38
